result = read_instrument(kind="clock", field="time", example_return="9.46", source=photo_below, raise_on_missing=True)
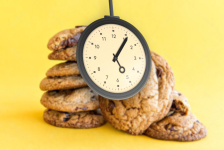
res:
5.06
